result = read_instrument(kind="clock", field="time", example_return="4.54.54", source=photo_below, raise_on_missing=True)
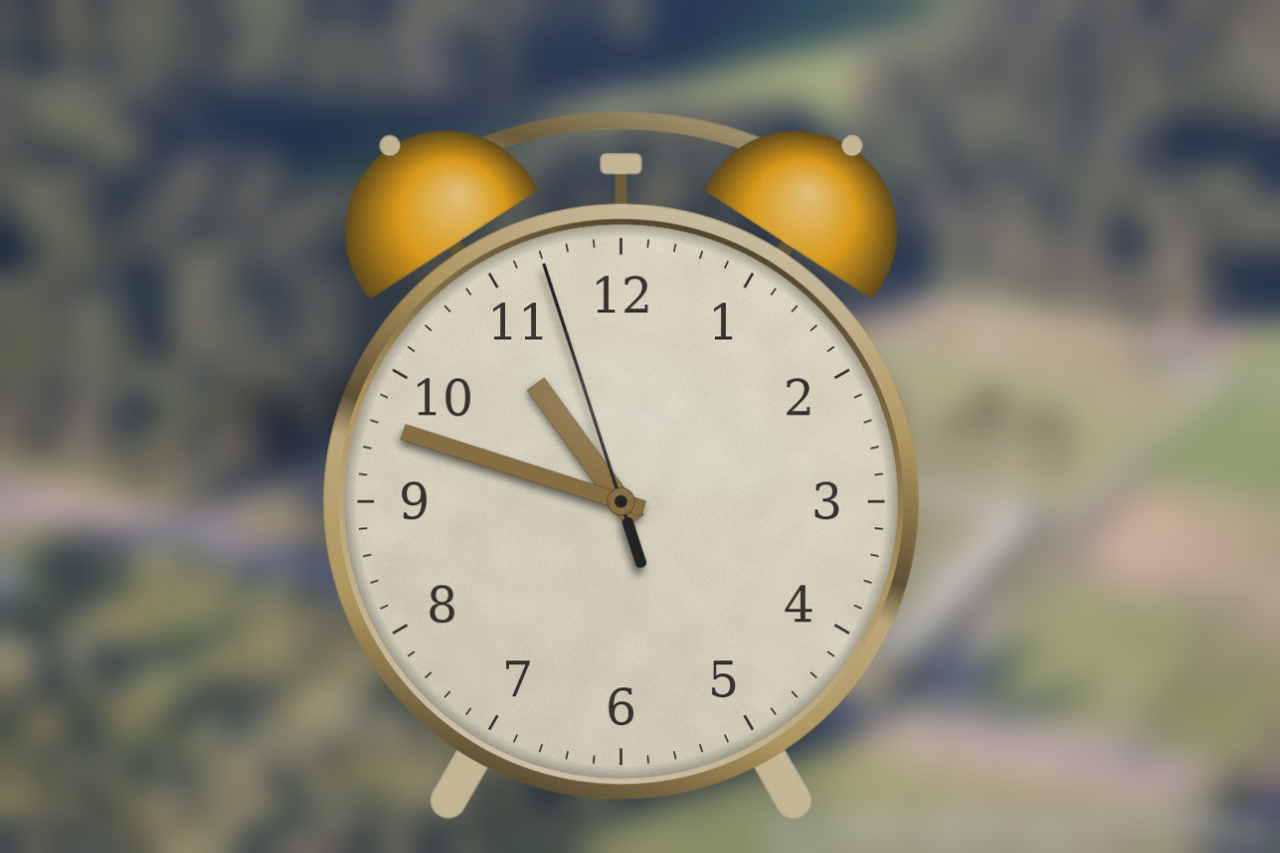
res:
10.47.57
